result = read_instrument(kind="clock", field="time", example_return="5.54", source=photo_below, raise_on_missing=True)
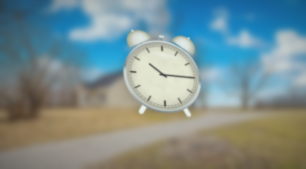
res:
10.15
